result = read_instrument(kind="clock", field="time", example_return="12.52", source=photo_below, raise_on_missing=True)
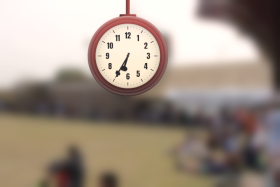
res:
6.35
